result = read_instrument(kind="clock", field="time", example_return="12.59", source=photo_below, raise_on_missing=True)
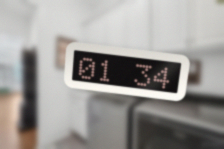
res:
1.34
